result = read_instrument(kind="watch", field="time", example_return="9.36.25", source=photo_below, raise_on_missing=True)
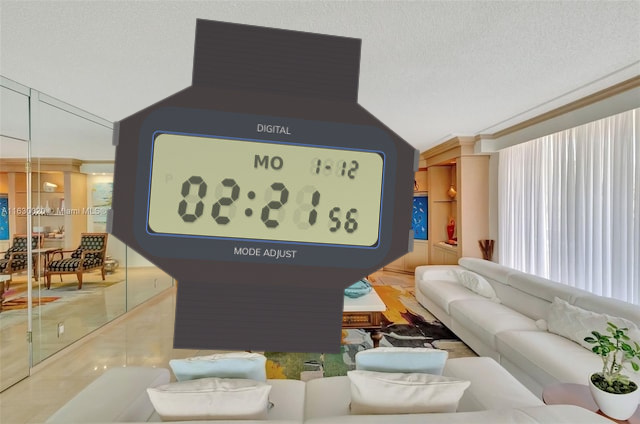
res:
2.21.56
